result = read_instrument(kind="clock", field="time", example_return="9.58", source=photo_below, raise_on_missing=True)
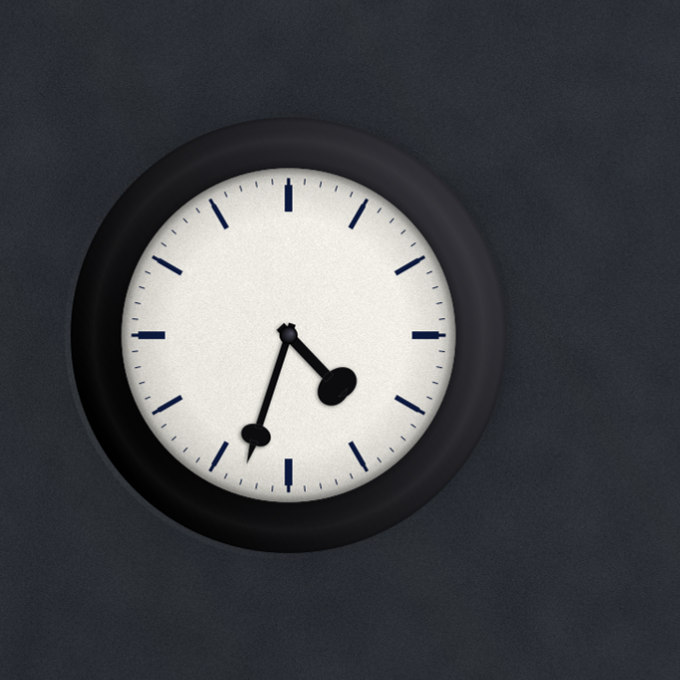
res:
4.33
